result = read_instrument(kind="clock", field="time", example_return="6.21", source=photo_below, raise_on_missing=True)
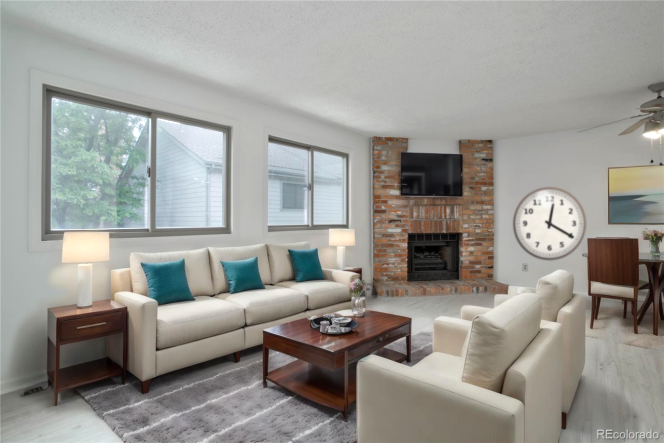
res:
12.20
